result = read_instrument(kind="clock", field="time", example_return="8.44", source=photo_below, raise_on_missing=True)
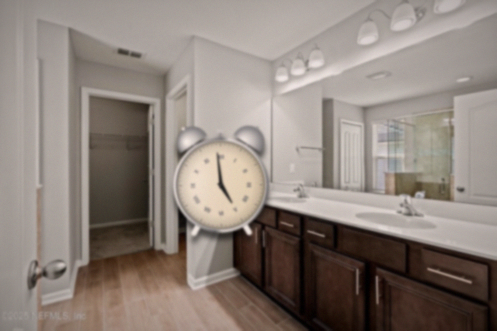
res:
4.59
